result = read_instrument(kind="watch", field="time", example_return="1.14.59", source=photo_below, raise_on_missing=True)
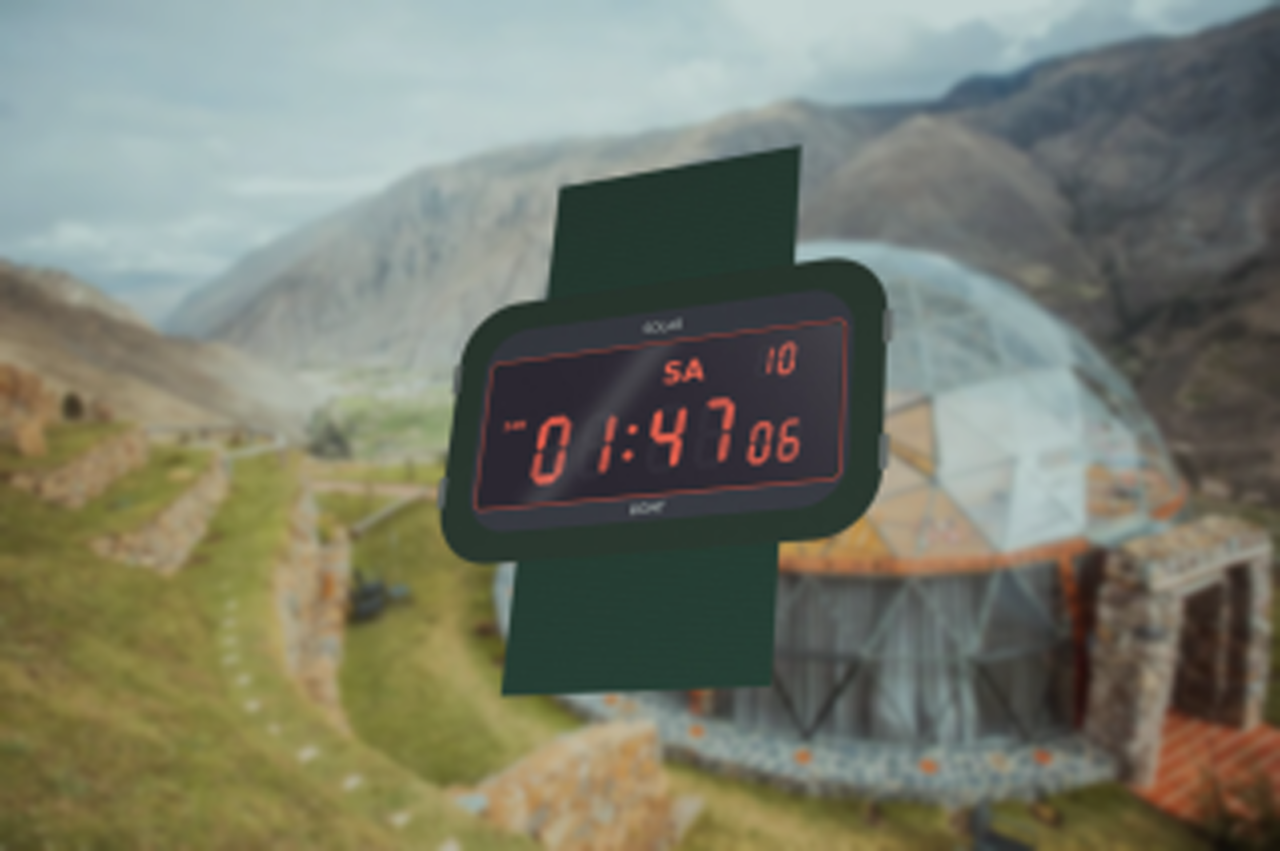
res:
1.47.06
